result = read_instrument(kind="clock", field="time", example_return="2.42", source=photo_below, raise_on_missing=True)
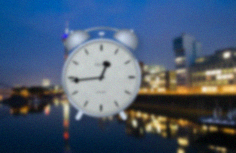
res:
12.44
